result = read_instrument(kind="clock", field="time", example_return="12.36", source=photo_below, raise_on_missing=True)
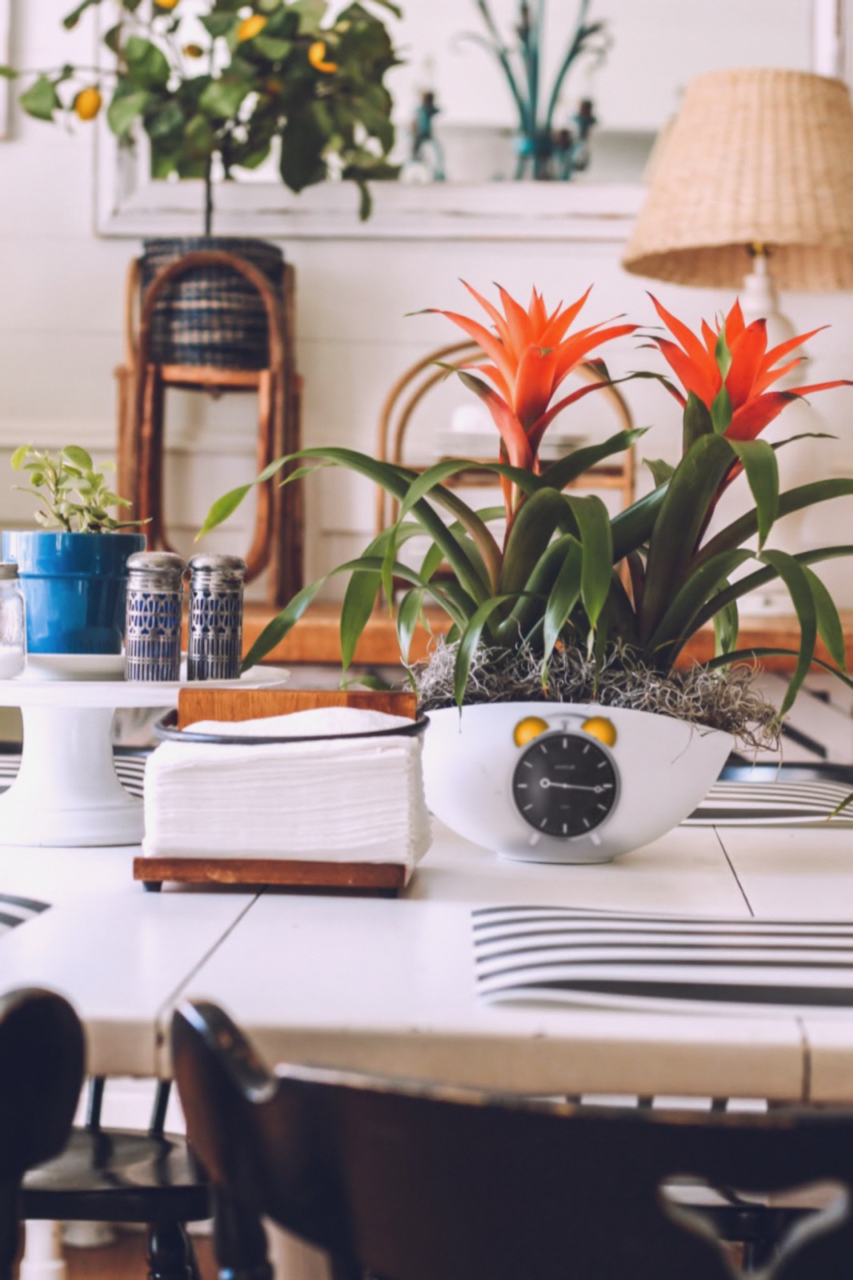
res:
9.16
